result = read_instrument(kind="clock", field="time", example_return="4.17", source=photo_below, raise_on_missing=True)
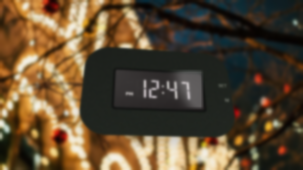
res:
12.47
